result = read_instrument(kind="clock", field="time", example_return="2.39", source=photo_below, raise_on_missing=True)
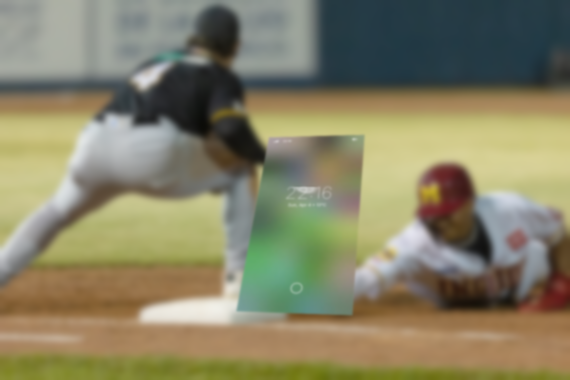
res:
22.16
